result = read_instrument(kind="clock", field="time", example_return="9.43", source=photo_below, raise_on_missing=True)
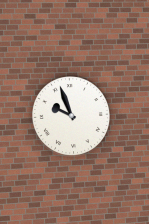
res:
9.57
